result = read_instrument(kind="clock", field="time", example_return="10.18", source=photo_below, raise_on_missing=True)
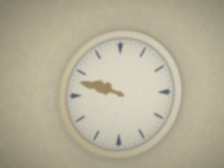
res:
9.48
